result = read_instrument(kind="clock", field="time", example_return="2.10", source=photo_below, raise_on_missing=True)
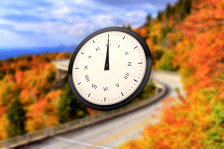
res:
12.00
